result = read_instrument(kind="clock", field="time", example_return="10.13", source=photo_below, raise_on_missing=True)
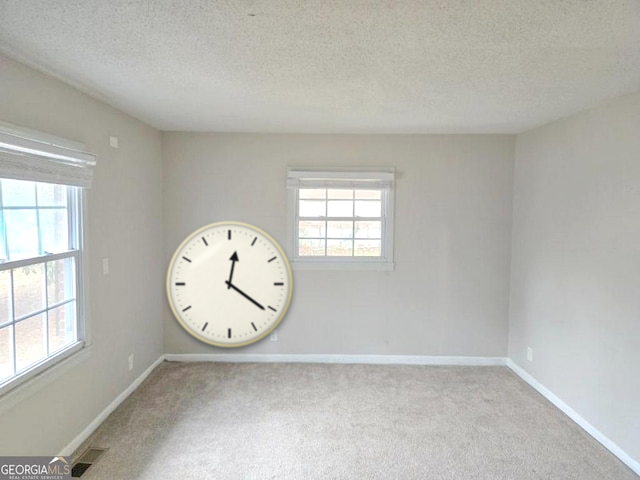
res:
12.21
